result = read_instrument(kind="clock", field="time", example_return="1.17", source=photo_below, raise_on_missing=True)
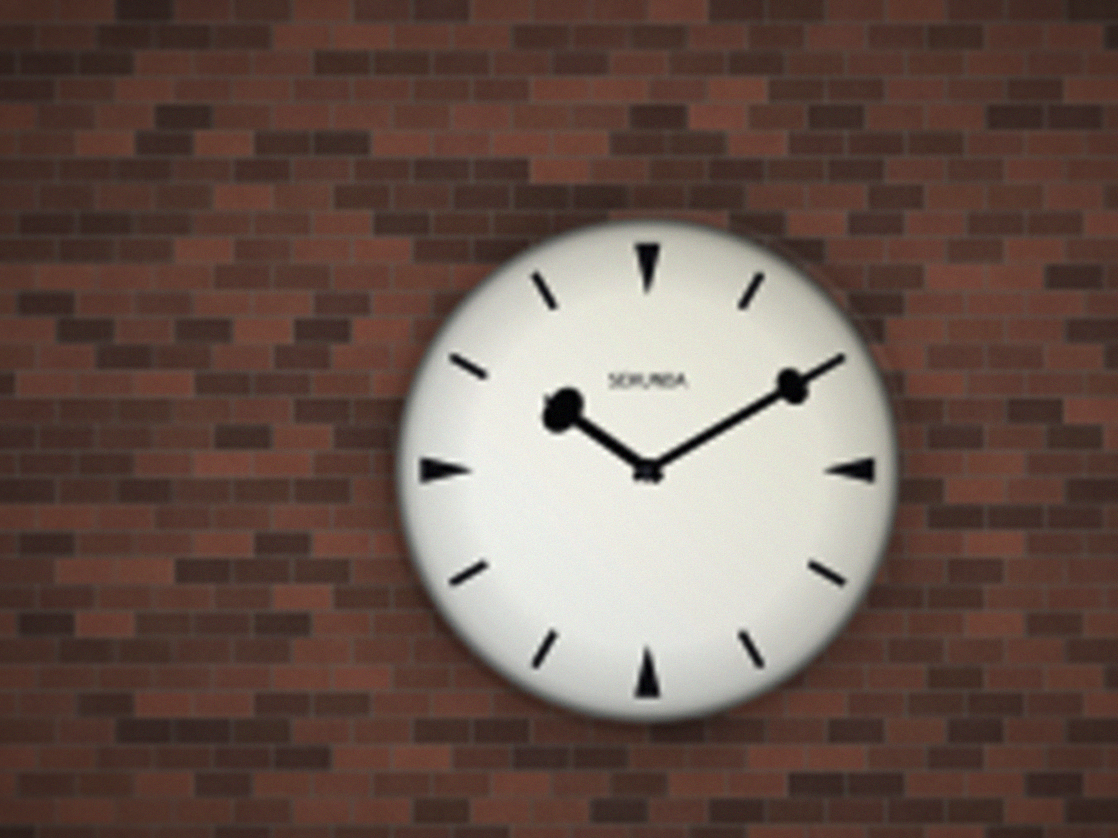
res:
10.10
